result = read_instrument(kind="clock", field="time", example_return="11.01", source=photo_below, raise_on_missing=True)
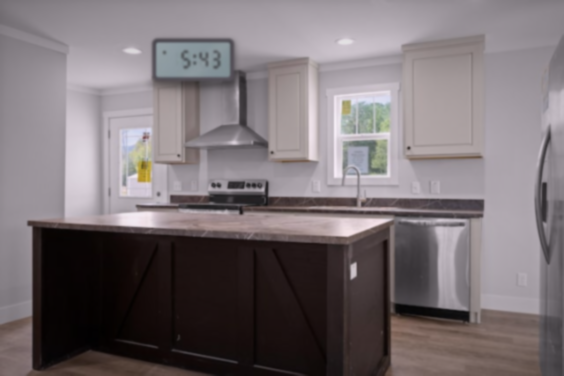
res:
5.43
